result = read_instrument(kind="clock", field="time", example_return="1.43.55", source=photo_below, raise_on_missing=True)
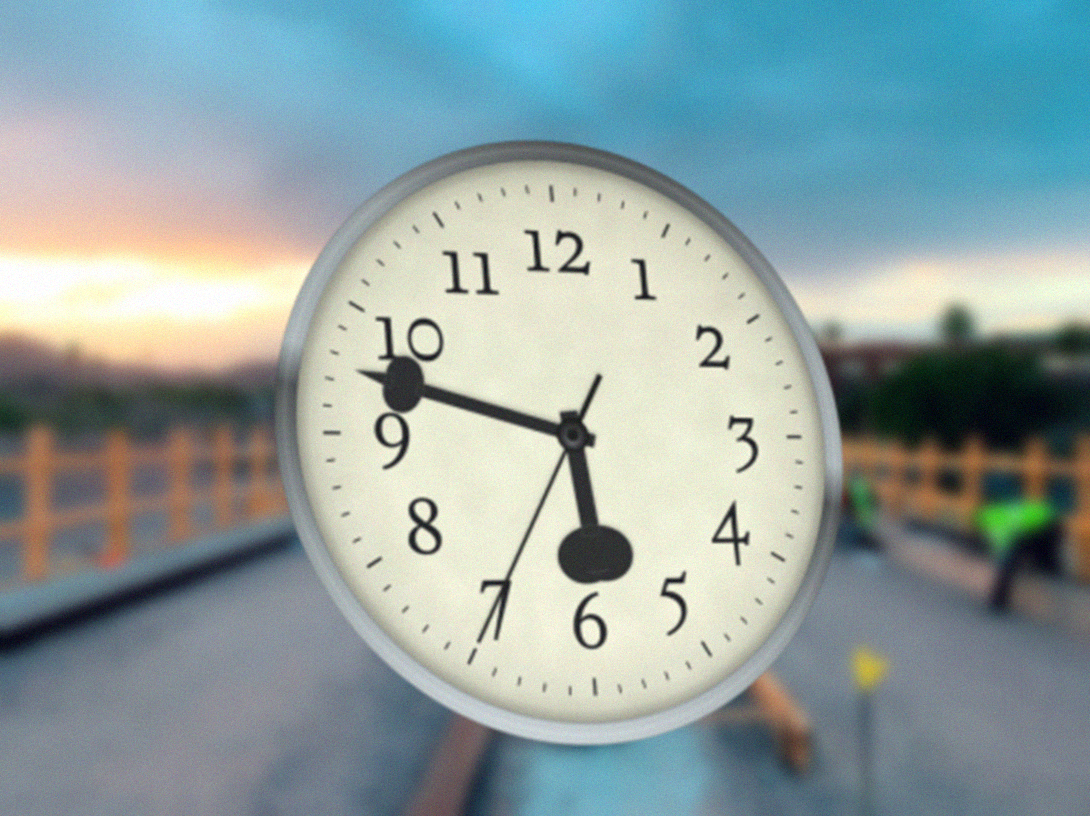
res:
5.47.35
